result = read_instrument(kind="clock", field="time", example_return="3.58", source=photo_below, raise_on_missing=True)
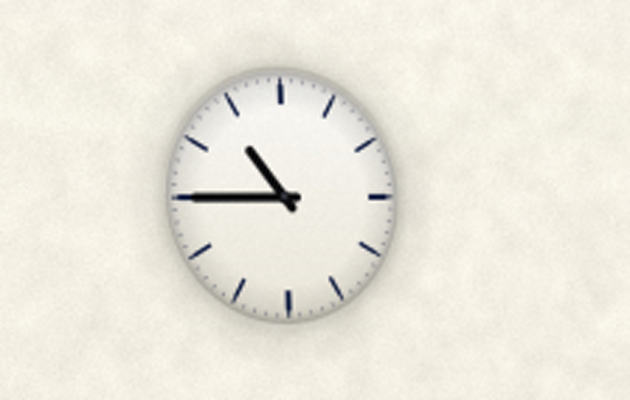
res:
10.45
